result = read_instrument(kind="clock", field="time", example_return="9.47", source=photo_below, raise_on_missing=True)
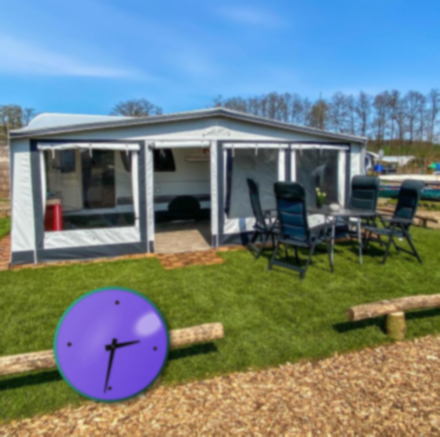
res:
2.31
